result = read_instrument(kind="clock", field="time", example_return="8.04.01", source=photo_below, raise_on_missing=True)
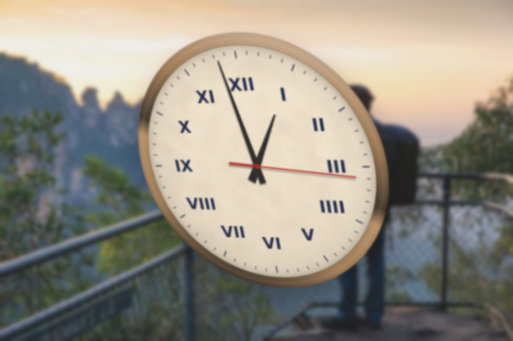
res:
12.58.16
